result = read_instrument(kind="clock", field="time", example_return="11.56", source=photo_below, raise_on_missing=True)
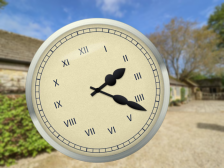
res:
2.22
